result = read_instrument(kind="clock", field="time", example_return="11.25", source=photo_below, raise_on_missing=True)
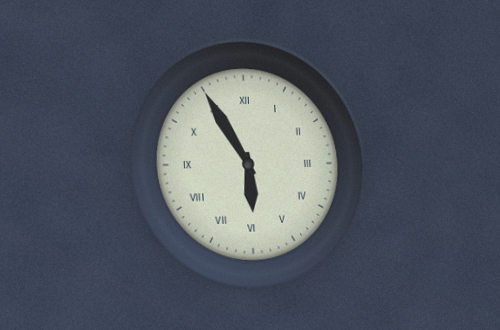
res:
5.55
